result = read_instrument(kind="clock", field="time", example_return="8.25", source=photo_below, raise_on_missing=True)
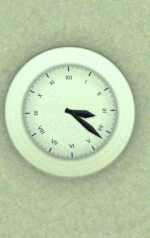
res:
3.22
